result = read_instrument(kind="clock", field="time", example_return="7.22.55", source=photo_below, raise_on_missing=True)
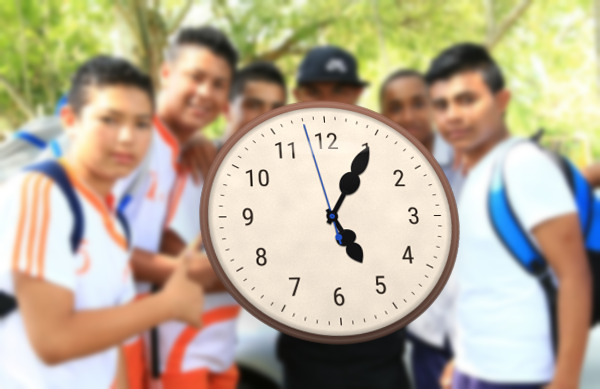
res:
5.04.58
